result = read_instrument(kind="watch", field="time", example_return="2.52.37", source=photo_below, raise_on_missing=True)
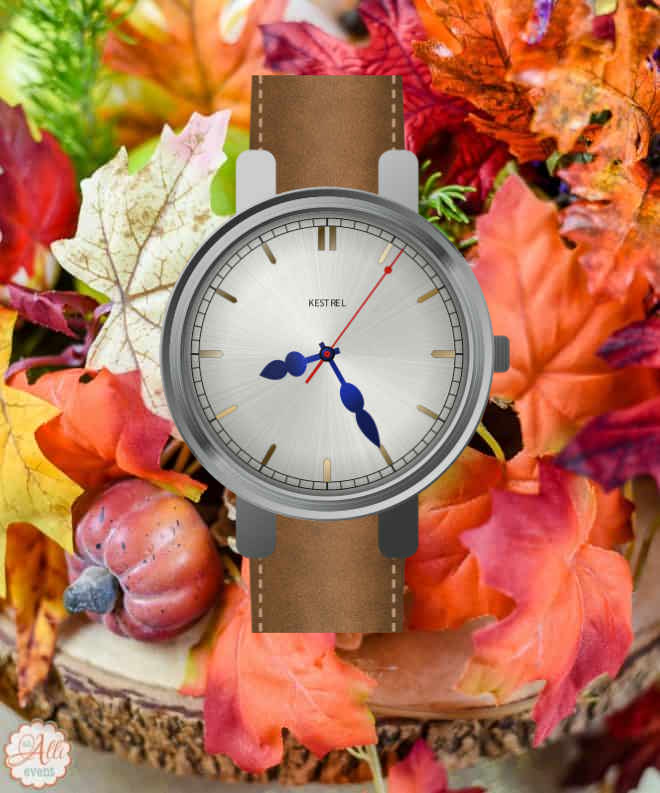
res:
8.25.06
